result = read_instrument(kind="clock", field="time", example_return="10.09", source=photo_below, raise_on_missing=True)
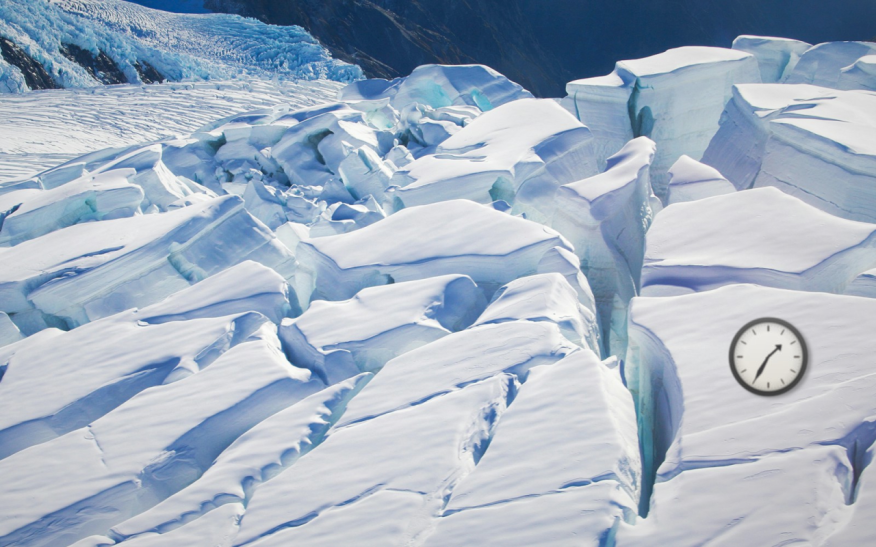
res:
1.35
